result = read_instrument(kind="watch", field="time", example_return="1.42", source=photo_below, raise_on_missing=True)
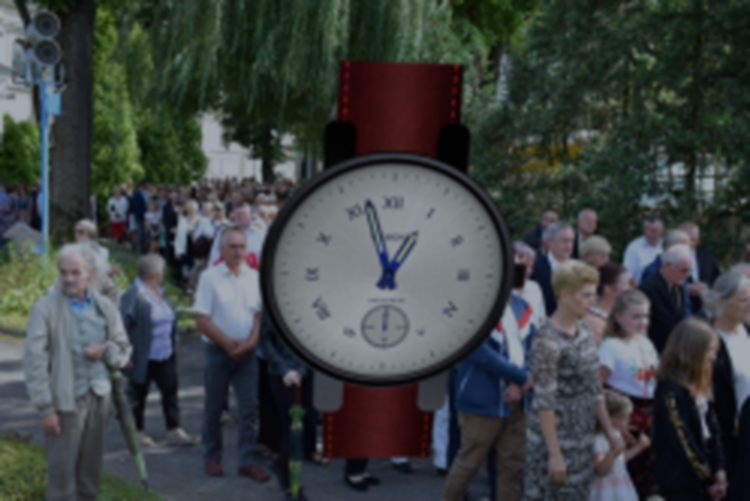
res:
12.57
